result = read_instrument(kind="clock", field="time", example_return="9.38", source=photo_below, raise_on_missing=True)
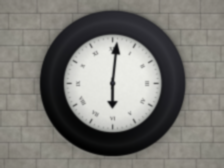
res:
6.01
